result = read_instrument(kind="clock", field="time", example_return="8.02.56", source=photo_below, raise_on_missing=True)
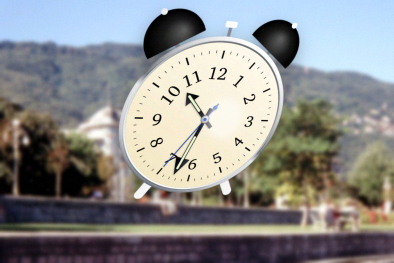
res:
10.32.35
